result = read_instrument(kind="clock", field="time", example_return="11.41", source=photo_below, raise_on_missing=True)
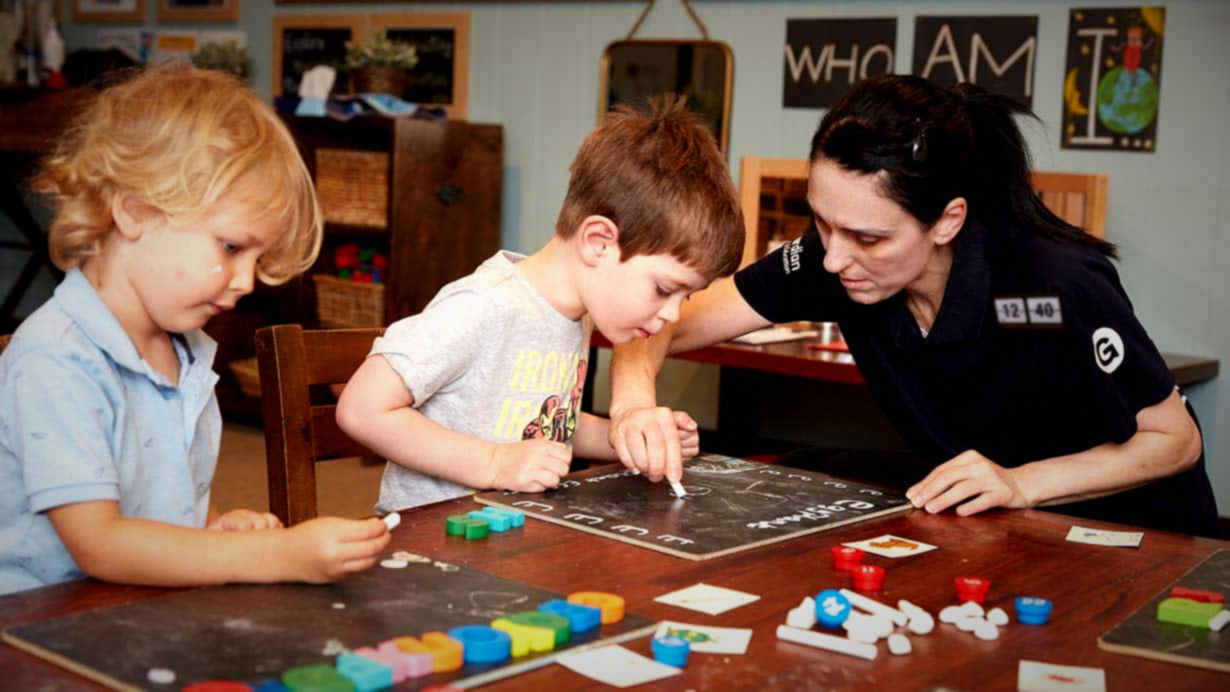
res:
12.40
